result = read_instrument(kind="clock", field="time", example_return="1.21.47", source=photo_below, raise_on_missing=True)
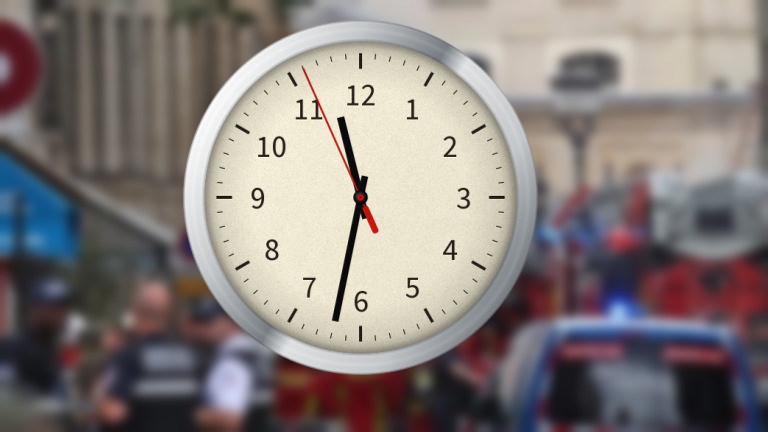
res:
11.31.56
